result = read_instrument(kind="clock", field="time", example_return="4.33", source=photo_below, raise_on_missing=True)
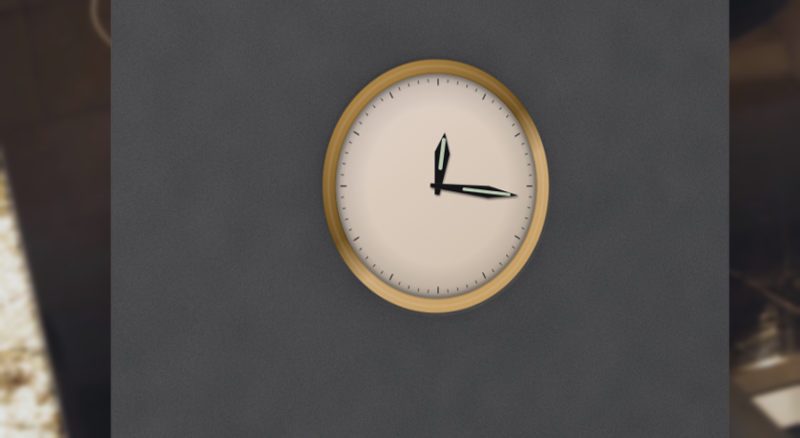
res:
12.16
